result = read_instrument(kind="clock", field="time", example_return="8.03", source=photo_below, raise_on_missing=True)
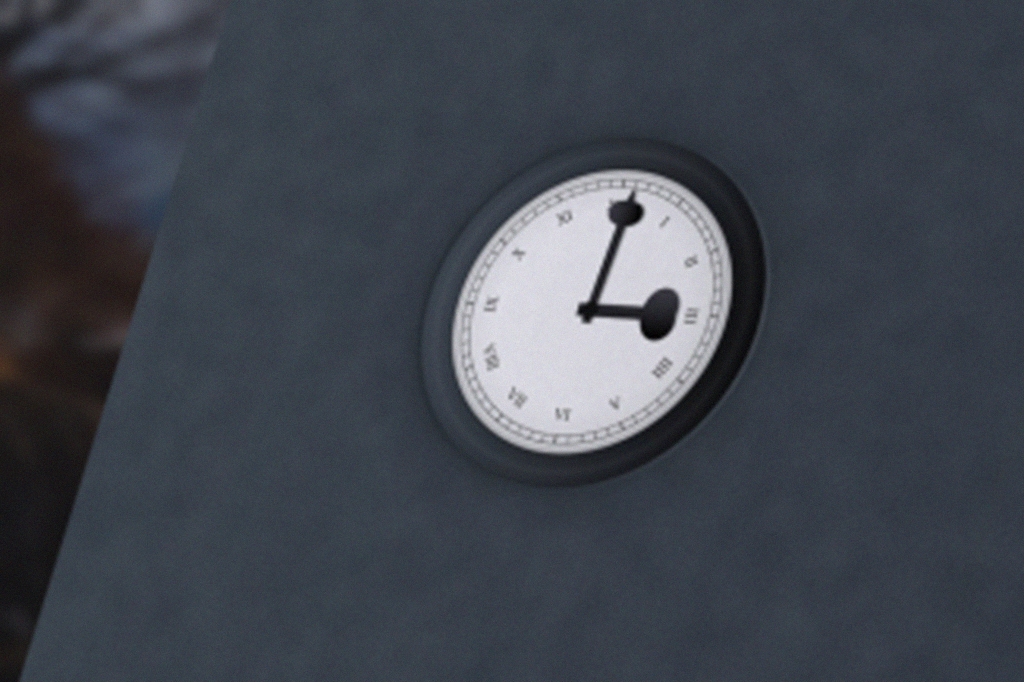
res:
3.01
